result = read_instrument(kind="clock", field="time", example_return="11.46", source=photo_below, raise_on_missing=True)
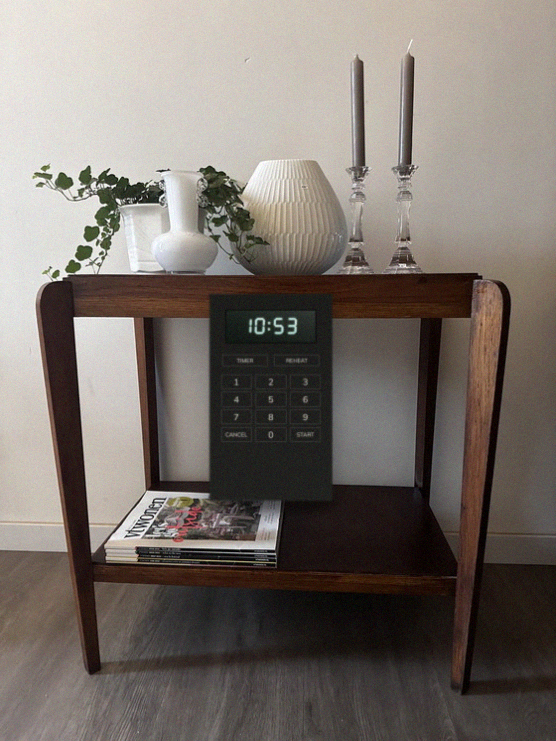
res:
10.53
